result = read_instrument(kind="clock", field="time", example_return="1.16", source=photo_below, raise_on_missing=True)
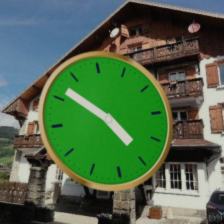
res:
4.52
